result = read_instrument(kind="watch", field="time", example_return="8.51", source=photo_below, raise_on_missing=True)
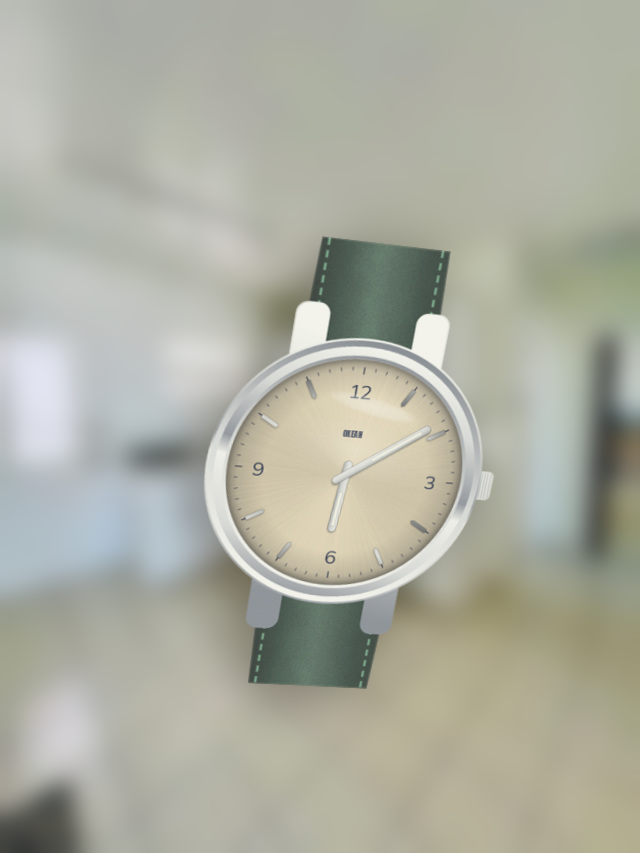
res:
6.09
